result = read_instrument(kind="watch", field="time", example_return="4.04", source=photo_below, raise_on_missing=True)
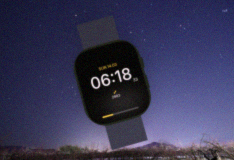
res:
6.18
